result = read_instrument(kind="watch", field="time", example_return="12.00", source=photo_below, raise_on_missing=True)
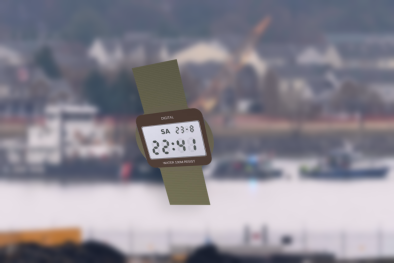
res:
22.41
